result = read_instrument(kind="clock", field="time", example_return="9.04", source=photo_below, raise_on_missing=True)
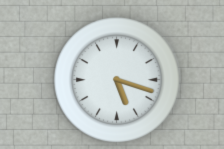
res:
5.18
